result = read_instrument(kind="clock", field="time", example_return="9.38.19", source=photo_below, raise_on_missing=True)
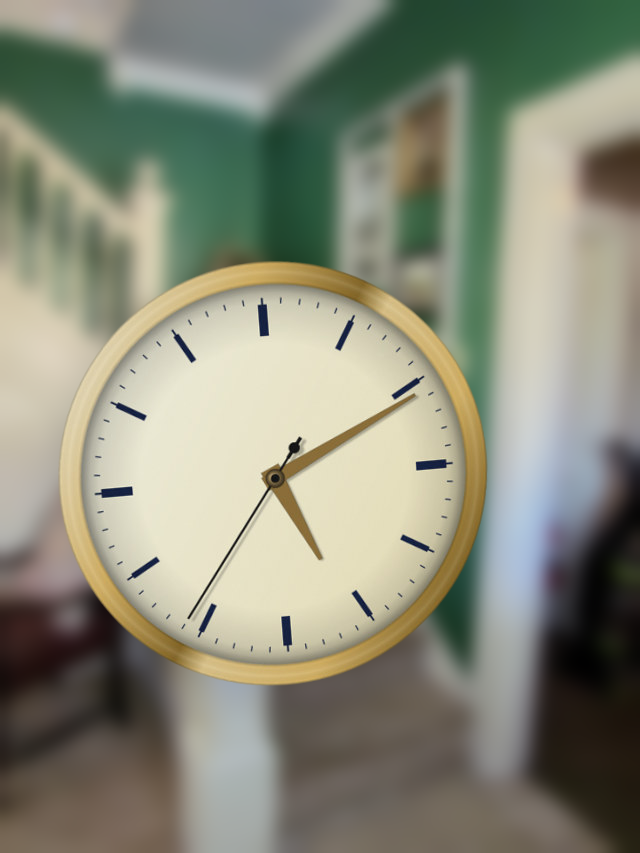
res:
5.10.36
